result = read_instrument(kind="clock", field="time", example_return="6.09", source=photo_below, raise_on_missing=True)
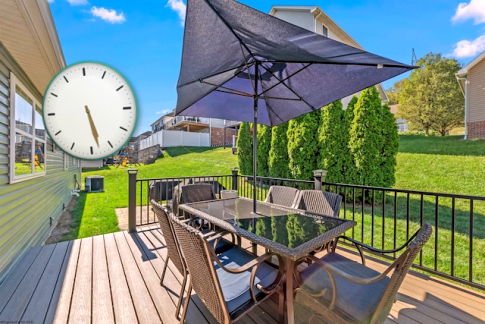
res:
5.28
